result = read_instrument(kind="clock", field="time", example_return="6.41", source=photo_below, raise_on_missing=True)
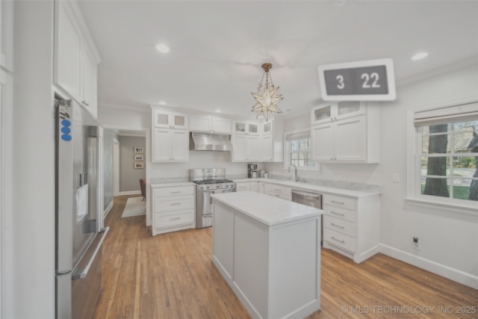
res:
3.22
